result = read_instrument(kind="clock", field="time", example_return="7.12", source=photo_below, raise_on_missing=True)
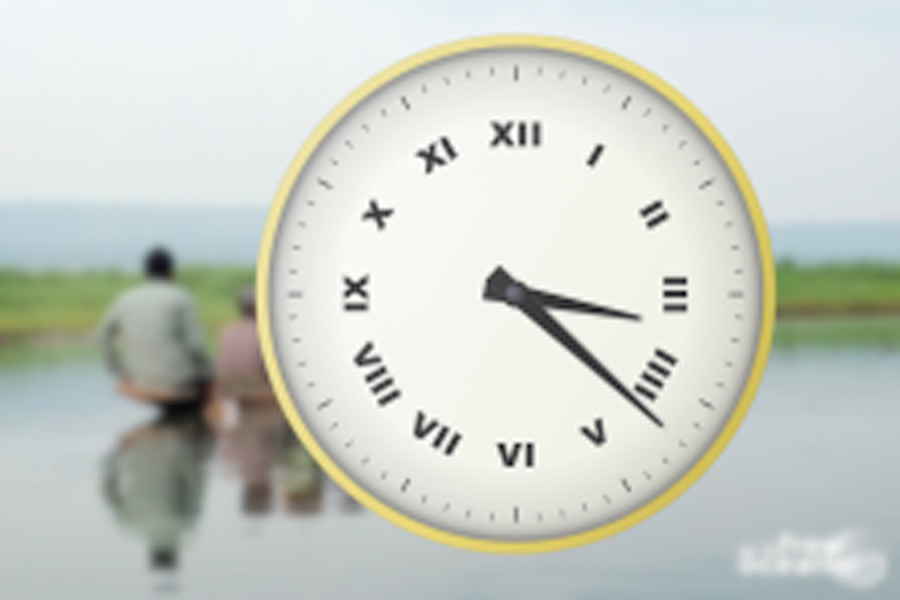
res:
3.22
